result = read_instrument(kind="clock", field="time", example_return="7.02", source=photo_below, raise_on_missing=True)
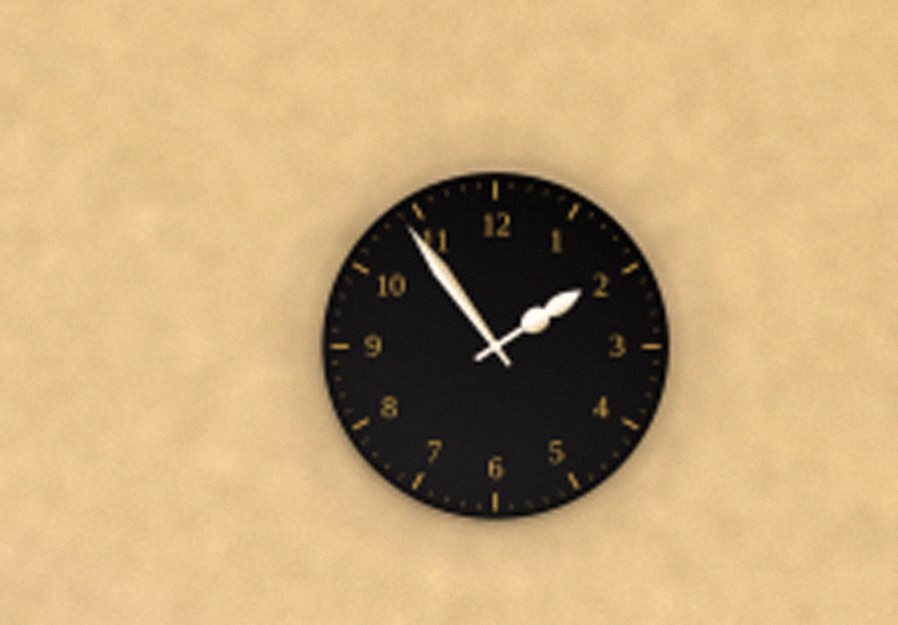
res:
1.54
